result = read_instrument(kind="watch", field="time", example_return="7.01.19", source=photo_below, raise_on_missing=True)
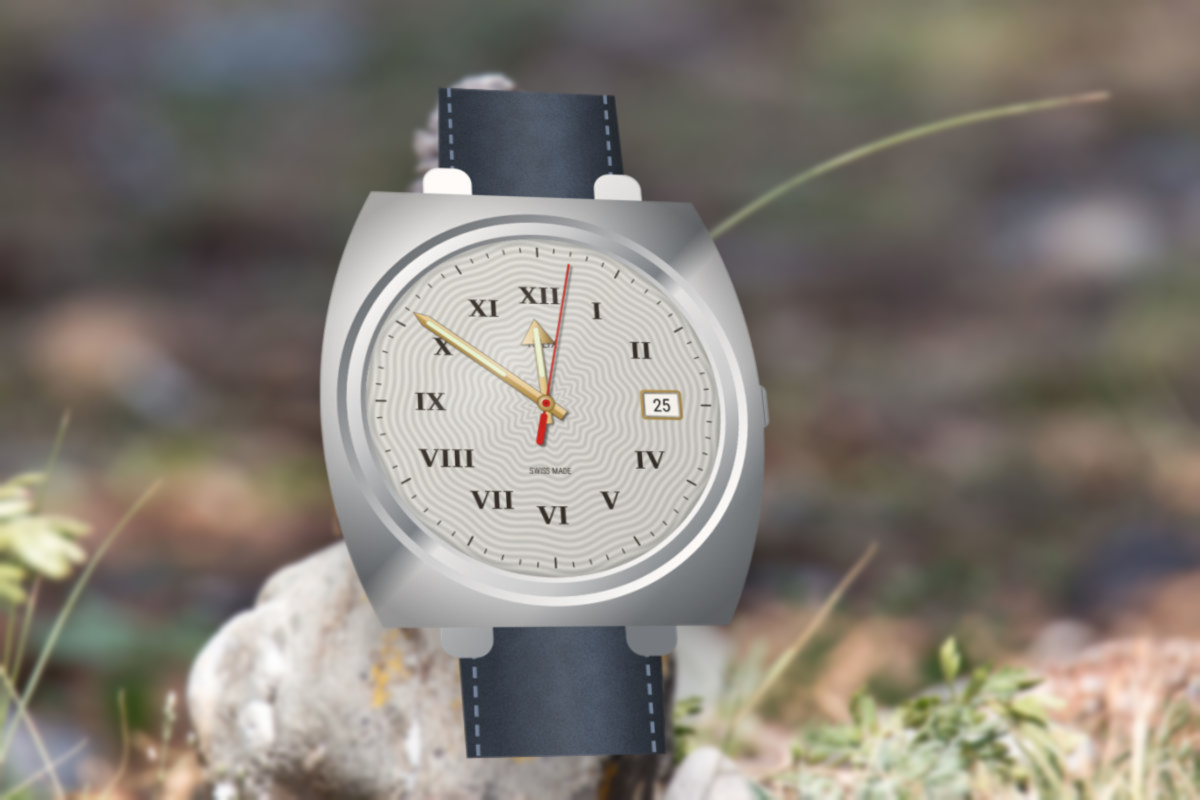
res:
11.51.02
